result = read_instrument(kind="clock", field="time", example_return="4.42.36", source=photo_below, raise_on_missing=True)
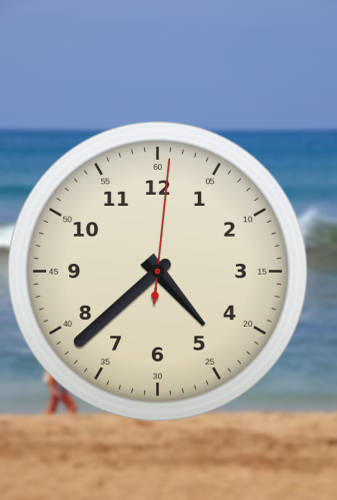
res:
4.38.01
